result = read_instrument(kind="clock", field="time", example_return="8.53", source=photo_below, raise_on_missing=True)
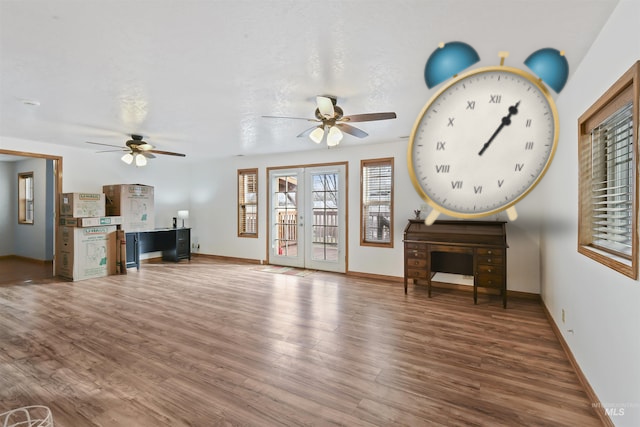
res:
1.05
